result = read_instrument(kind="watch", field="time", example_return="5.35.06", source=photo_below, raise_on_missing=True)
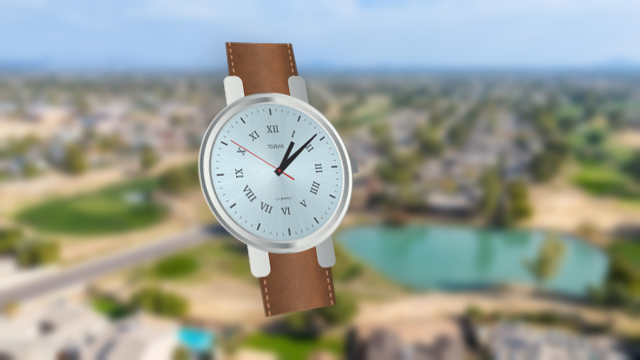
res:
1.08.51
